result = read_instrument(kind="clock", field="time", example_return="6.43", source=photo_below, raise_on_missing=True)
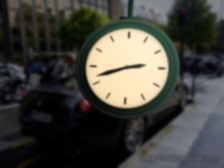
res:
2.42
